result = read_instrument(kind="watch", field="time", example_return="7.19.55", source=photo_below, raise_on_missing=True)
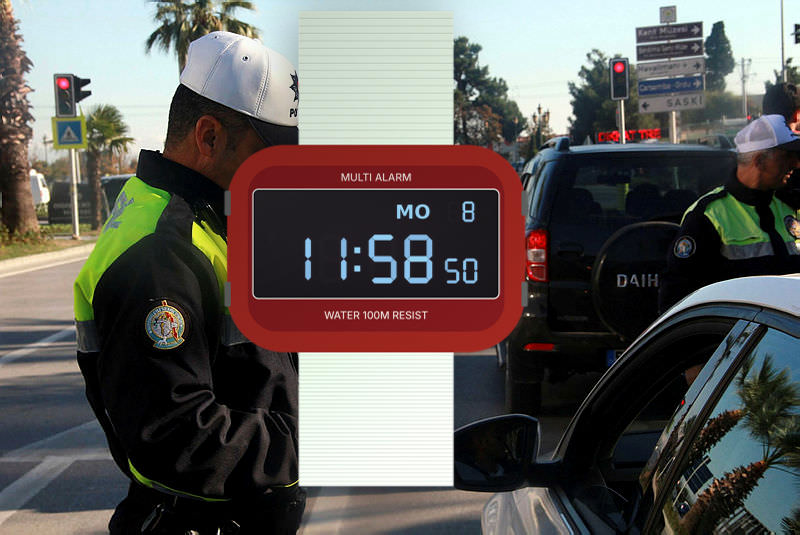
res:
11.58.50
